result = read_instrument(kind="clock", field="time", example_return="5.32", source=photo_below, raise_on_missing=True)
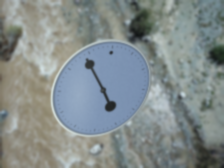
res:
4.54
